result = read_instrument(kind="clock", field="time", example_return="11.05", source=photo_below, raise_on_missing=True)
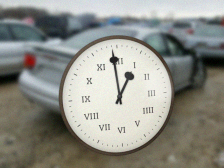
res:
12.59
